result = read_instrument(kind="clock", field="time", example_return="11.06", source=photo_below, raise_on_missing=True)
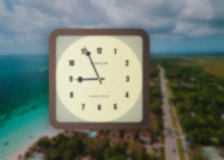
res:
8.56
